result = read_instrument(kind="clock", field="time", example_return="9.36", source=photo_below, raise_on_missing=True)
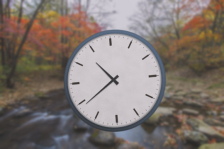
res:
10.39
